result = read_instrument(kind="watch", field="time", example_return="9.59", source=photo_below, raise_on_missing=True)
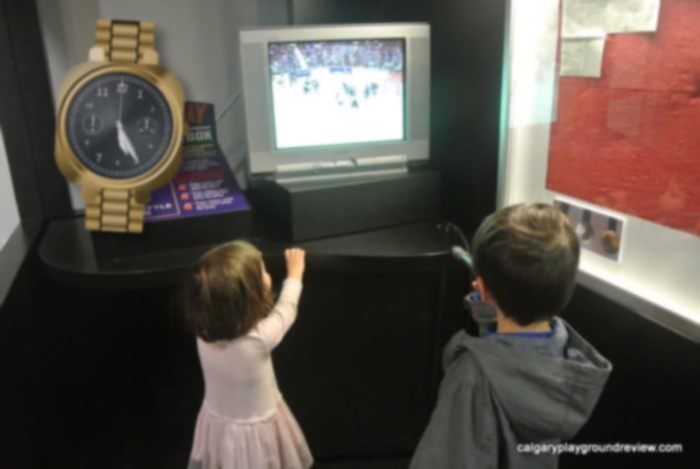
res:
5.25
